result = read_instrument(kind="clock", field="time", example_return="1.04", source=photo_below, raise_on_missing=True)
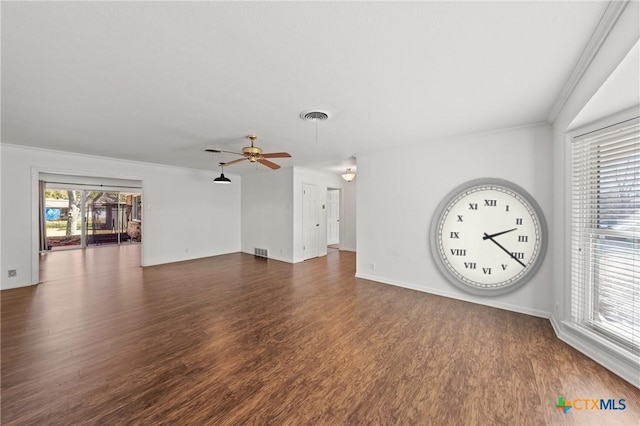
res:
2.21
